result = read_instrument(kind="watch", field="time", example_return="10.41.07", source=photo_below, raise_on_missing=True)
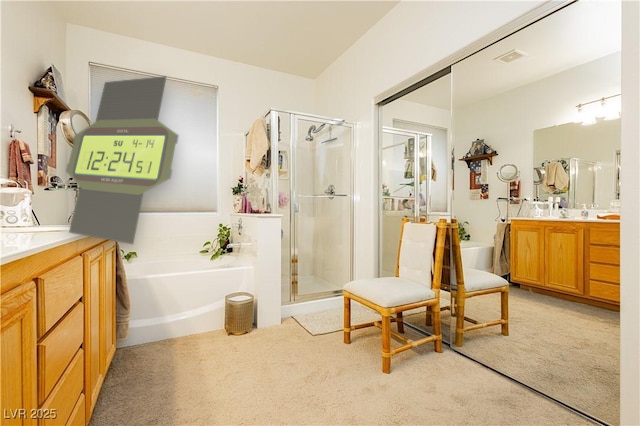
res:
12.24.51
